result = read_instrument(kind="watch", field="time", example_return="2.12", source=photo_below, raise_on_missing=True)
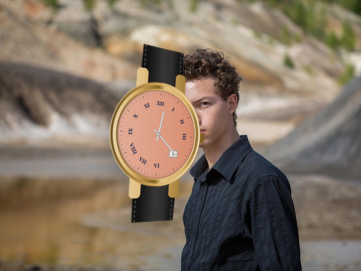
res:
12.22
